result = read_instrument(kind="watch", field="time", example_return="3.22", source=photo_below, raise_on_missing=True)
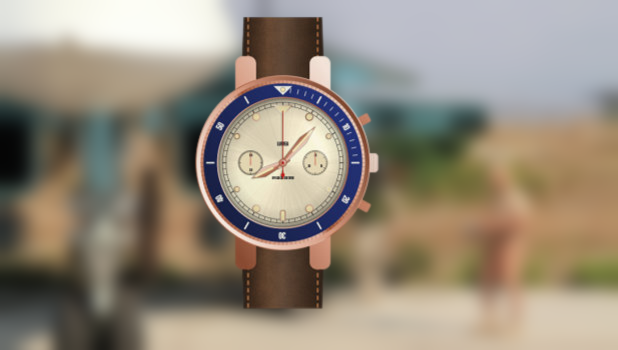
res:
8.07
